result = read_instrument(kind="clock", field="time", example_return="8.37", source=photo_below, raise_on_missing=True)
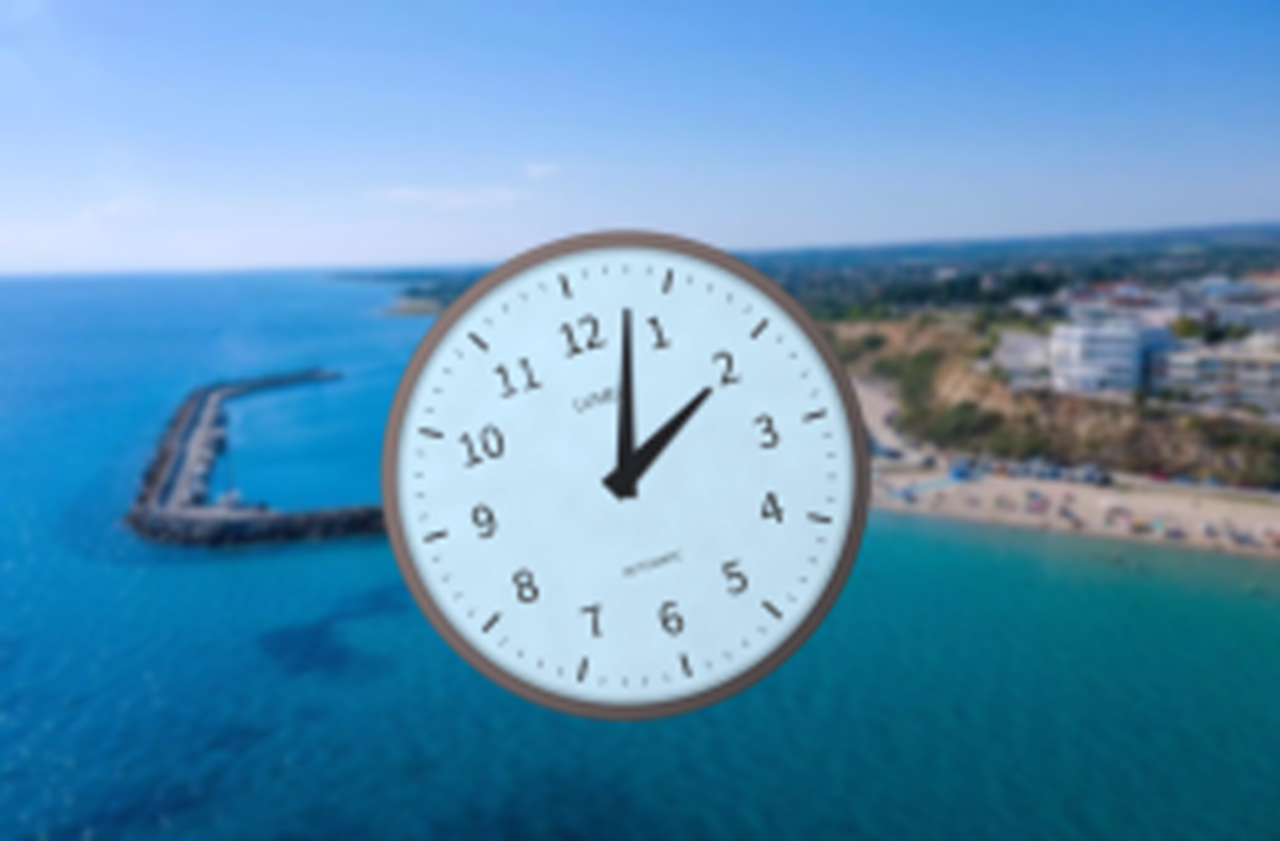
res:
2.03
